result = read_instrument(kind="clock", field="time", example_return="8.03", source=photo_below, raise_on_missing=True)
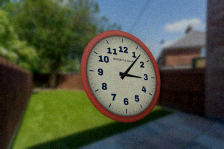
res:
3.07
